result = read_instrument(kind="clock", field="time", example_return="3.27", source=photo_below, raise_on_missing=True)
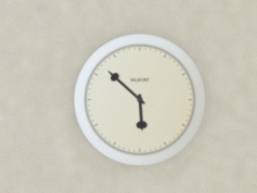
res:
5.52
